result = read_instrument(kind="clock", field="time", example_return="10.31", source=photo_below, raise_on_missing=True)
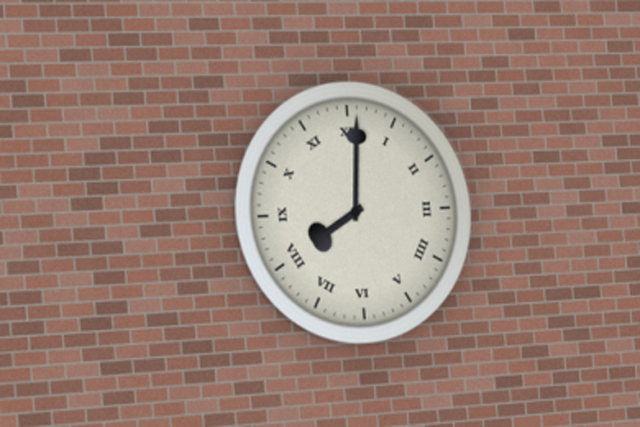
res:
8.01
